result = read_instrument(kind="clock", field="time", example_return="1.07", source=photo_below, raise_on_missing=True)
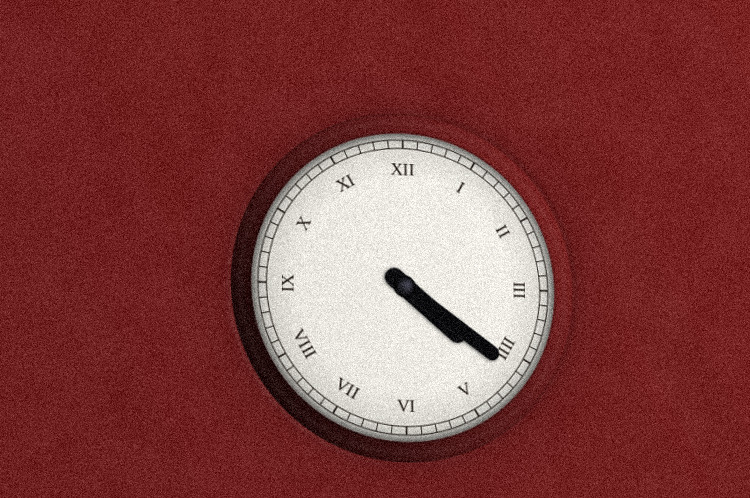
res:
4.21
